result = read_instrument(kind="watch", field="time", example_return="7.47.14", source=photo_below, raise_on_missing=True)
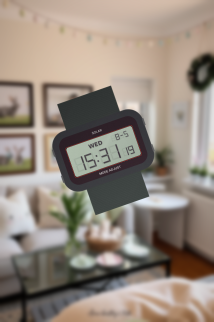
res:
15.31.19
